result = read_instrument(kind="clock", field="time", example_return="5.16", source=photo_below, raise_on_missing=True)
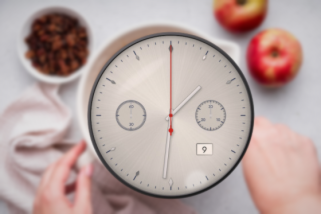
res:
1.31
